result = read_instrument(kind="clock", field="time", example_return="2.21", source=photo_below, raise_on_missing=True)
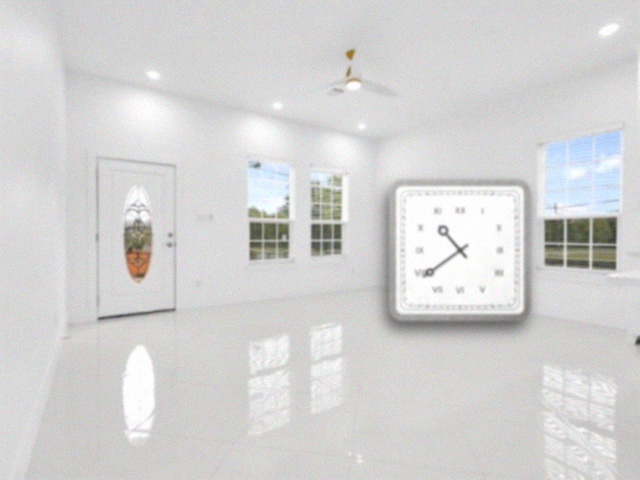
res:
10.39
